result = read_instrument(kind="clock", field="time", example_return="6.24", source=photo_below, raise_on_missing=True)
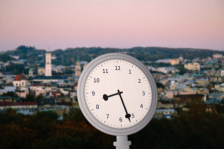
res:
8.27
